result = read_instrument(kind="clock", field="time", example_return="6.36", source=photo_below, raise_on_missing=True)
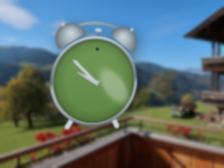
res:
9.52
